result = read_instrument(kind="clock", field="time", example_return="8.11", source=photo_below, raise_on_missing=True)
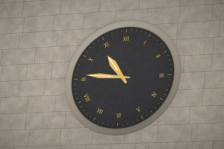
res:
10.46
